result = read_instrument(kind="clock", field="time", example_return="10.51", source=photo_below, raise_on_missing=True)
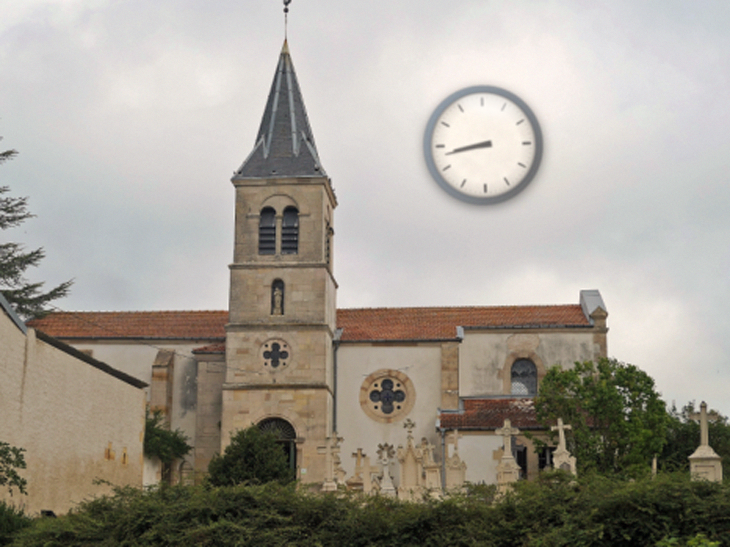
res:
8.43
